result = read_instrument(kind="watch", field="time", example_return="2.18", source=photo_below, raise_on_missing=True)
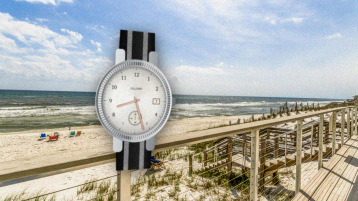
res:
8.27
